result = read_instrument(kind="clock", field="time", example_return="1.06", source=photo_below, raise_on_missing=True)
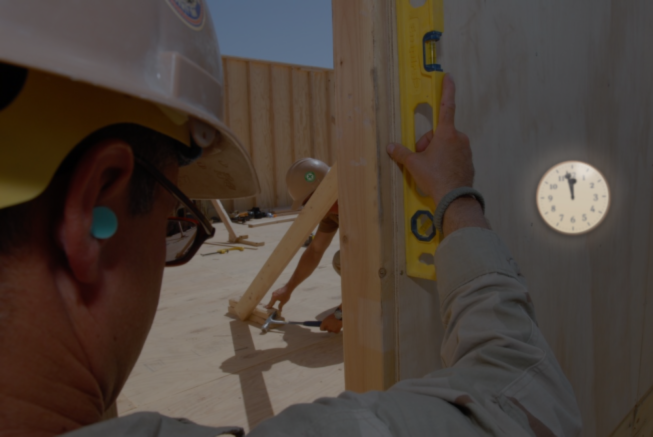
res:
11.58
